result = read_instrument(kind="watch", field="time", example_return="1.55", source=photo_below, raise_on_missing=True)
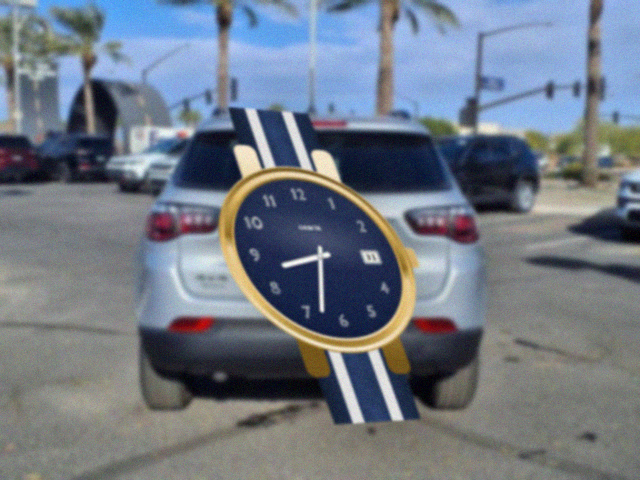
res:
8.33
